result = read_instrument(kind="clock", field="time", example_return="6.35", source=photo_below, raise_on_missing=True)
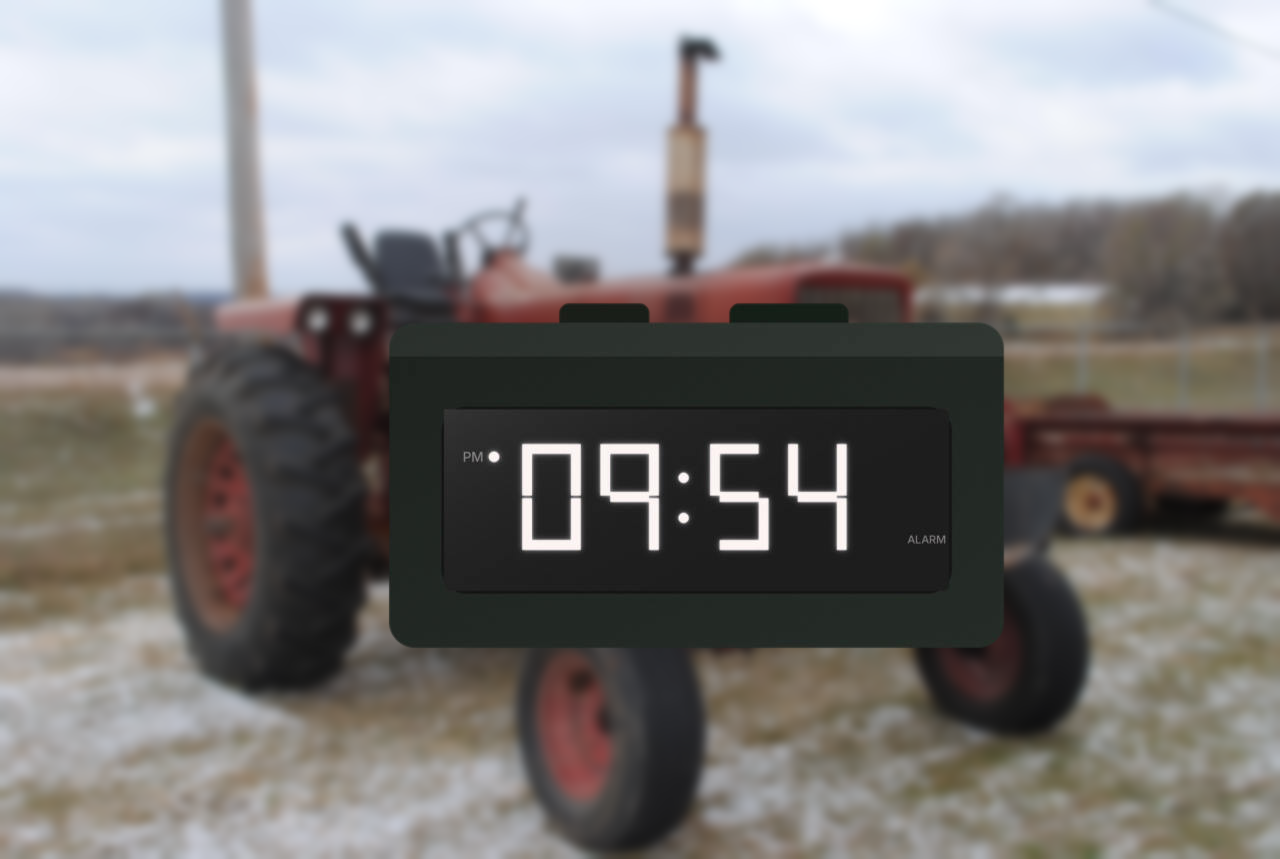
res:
9.54
